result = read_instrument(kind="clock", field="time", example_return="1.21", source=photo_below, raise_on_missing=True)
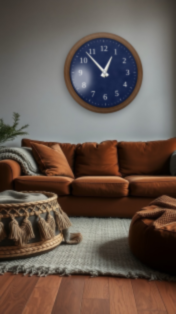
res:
12.53
